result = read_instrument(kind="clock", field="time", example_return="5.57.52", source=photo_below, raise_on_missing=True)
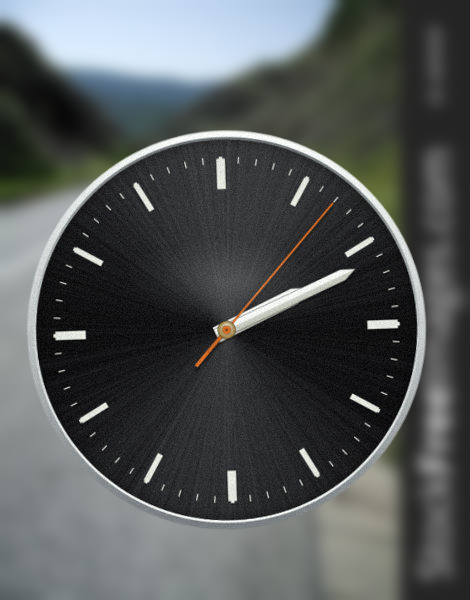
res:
2.11.07
